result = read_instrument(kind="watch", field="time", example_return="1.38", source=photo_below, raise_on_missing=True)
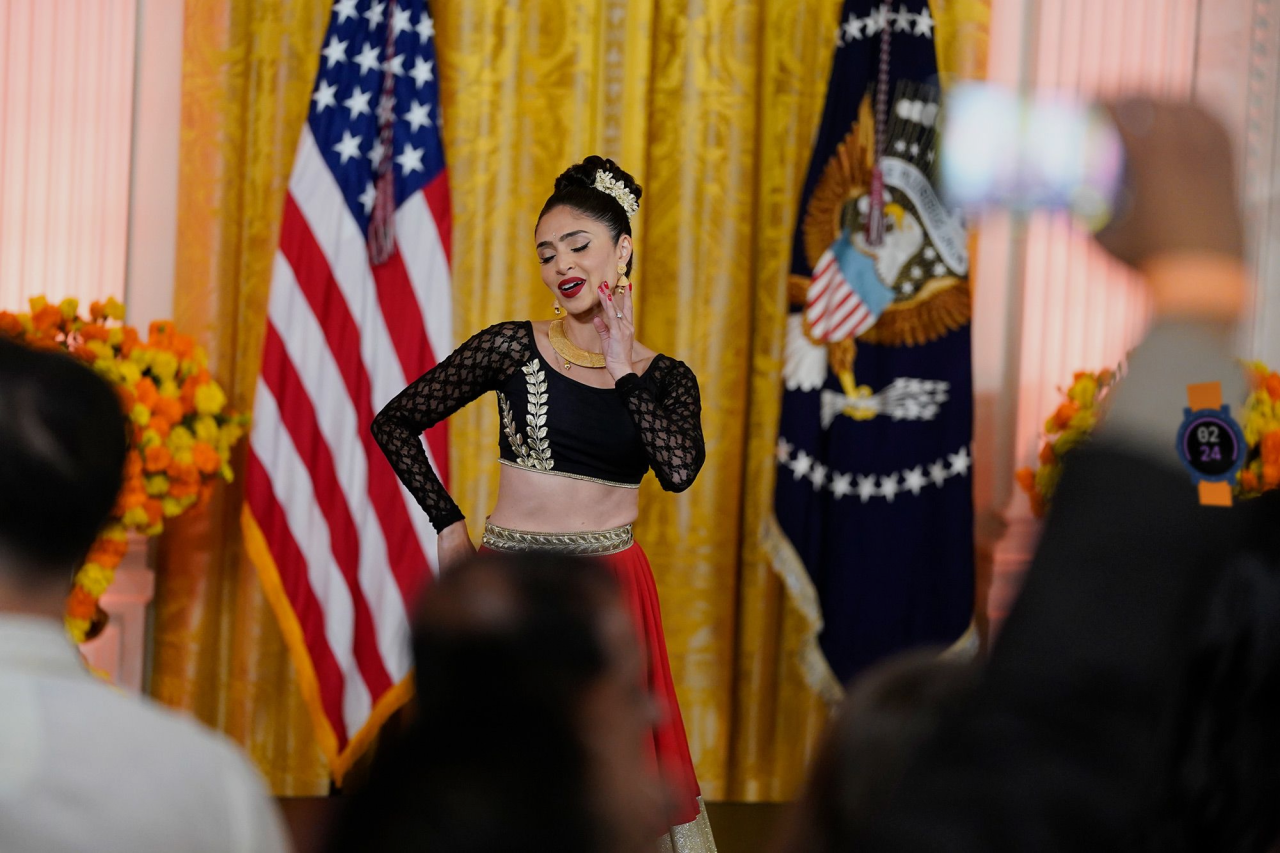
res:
2.24
